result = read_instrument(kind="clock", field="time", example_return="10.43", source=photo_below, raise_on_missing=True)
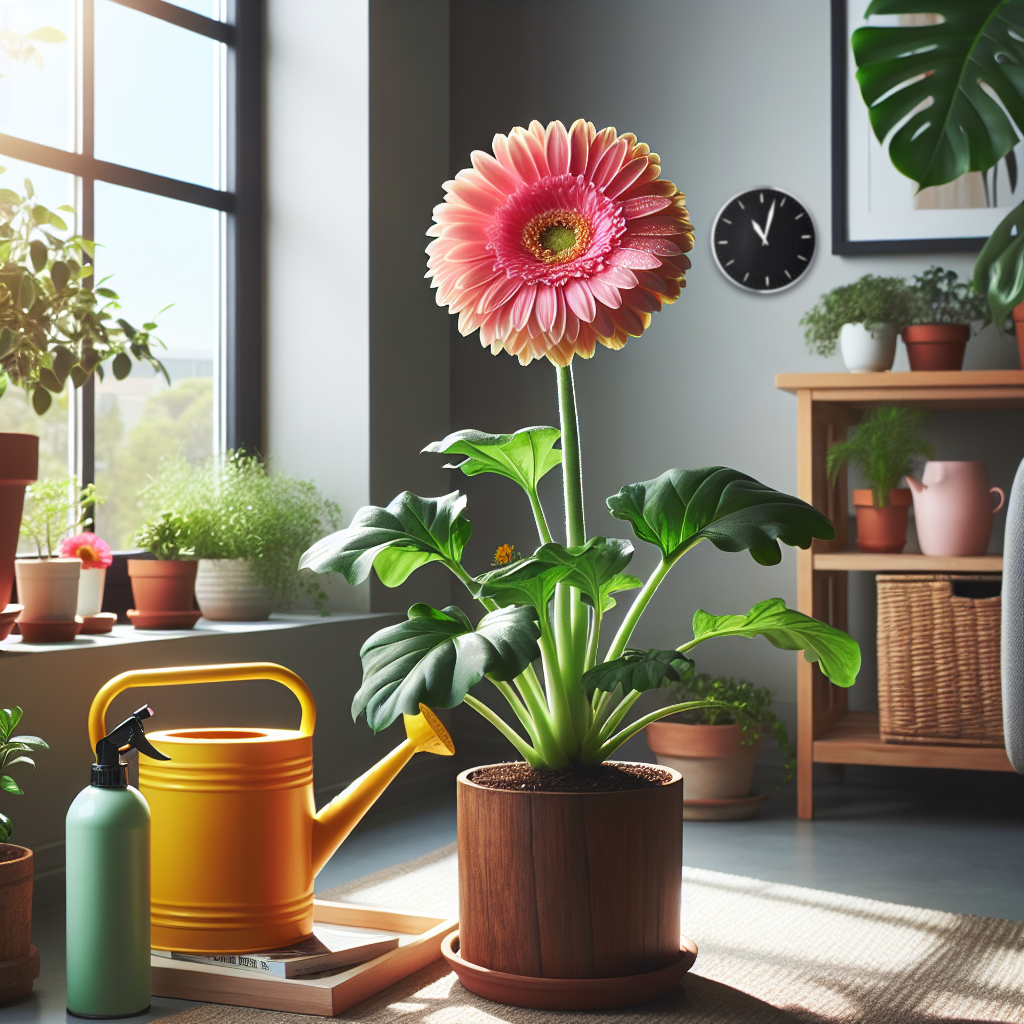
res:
11.03
